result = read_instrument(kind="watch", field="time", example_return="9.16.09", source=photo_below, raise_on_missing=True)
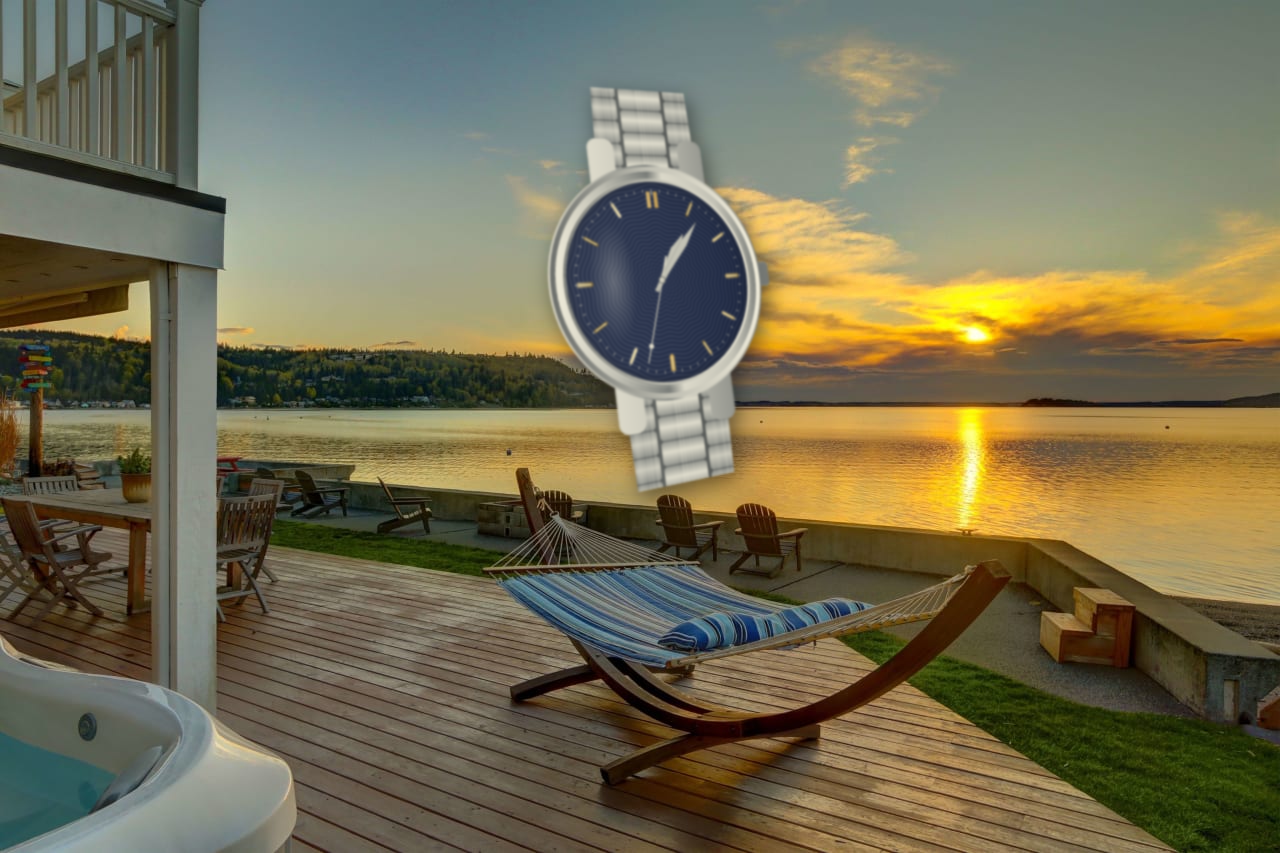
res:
1.06.33
